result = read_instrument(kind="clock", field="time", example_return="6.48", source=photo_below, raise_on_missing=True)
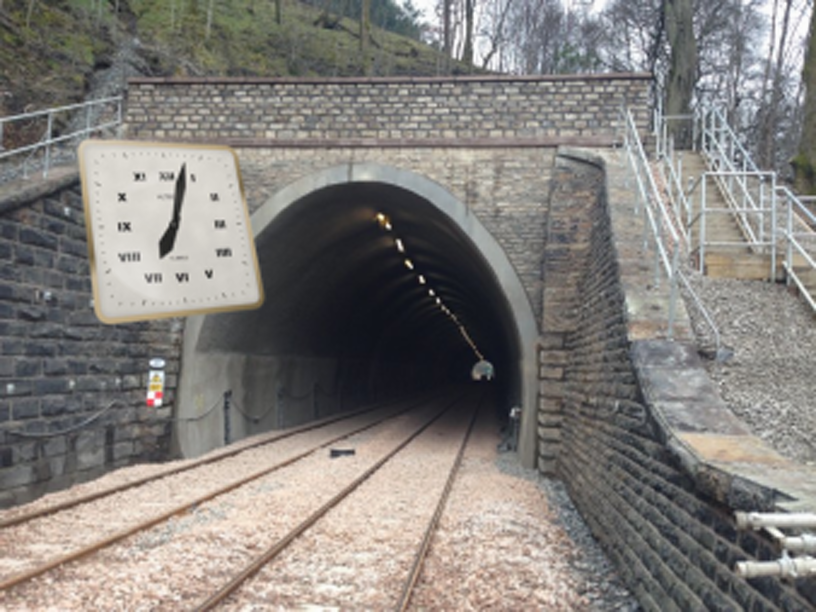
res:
7.03
